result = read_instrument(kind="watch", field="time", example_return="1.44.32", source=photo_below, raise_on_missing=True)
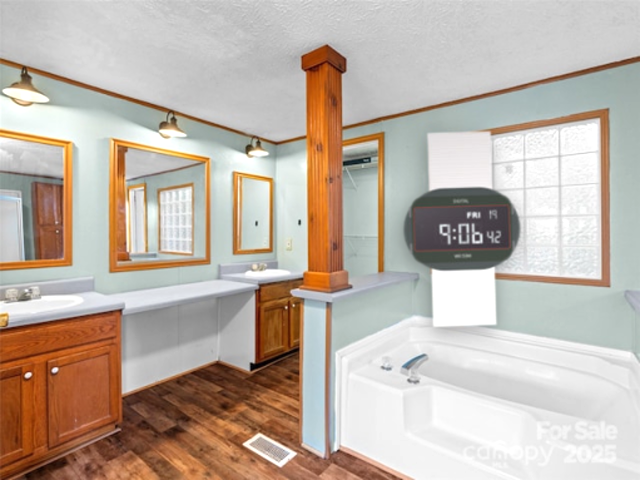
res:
9.06.42
